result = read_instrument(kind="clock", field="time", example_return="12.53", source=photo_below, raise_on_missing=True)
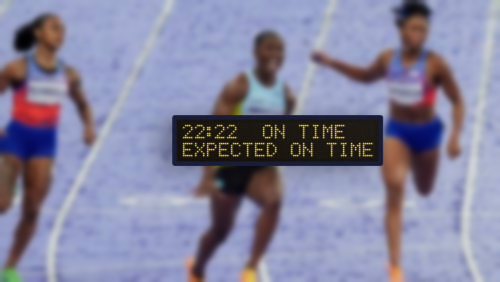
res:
22.22
